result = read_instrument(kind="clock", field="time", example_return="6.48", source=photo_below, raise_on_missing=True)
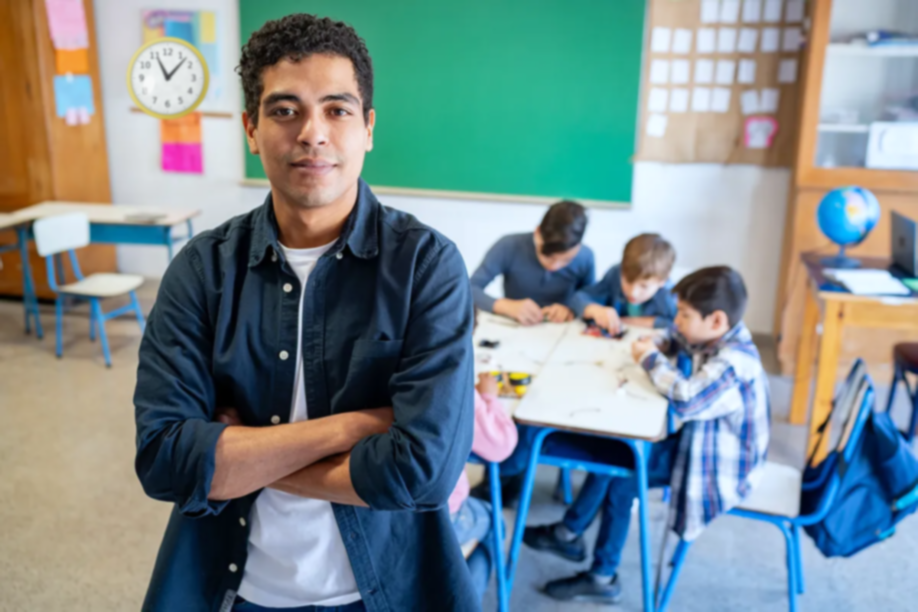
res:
11.07
